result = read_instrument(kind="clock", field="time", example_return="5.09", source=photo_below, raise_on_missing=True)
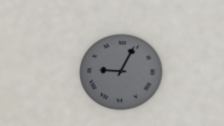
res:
9.04
